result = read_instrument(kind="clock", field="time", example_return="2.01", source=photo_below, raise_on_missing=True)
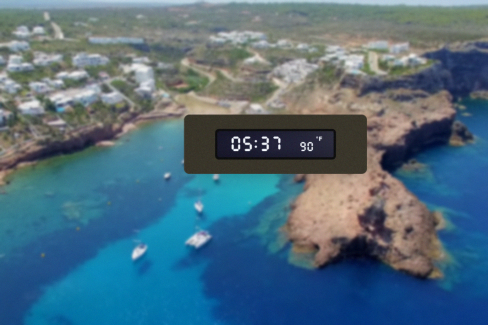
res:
5.37
